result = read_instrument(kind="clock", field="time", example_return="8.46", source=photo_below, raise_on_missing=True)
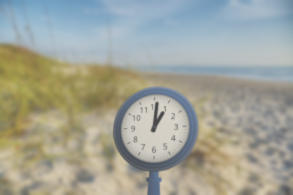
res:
1.01
